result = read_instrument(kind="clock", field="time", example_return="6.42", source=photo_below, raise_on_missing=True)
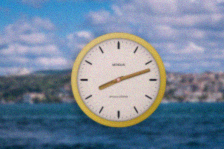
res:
8.12
